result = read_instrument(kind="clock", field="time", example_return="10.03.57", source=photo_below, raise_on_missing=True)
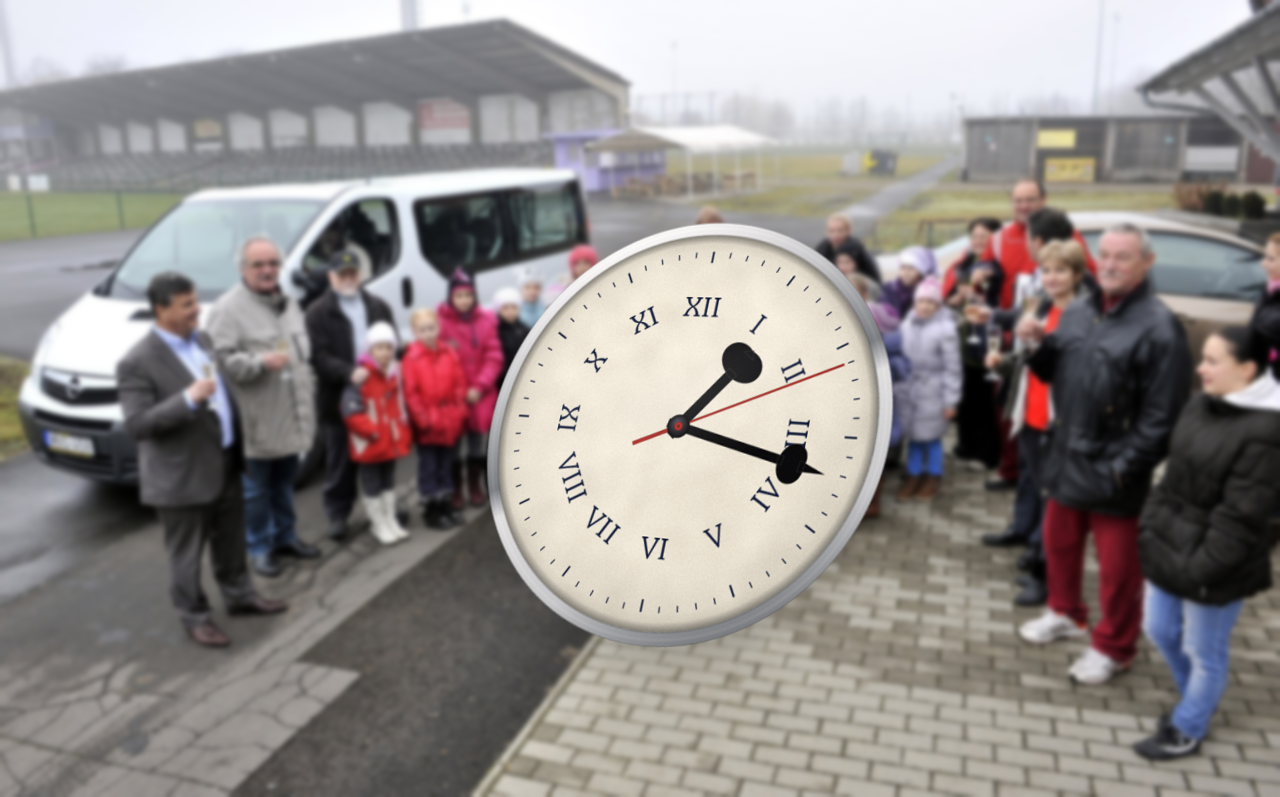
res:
1.17.11
